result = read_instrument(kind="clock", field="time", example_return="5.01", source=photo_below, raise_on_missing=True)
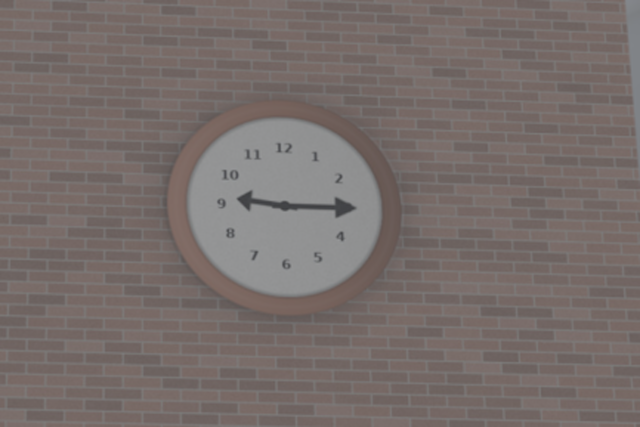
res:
9.15
